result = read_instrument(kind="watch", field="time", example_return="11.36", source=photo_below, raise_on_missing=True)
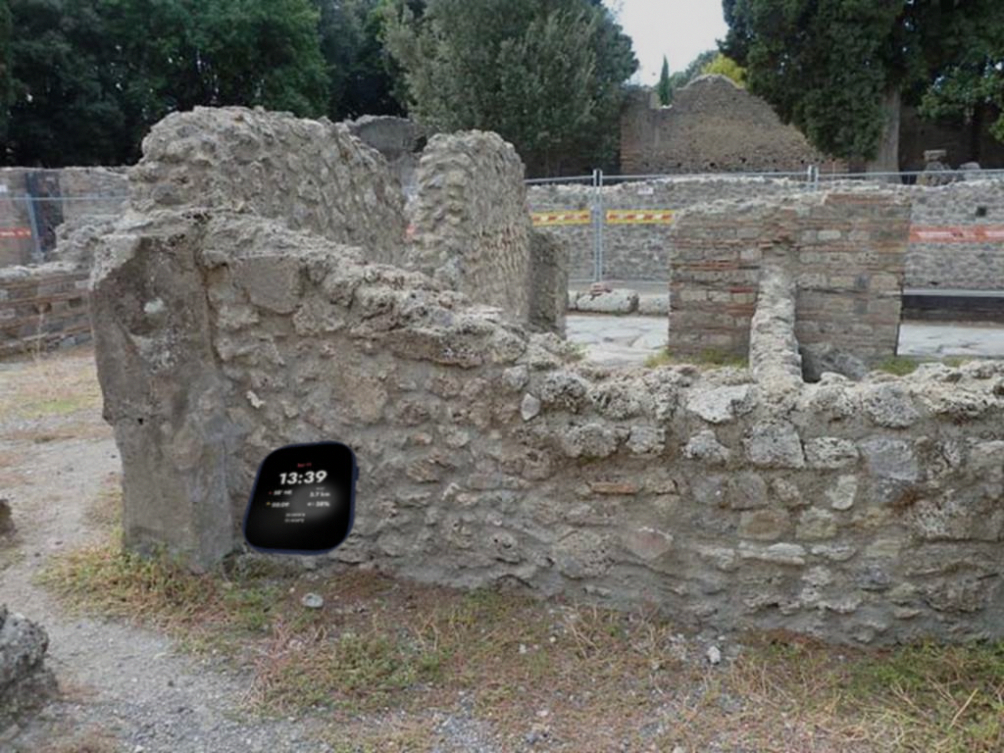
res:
13.39
